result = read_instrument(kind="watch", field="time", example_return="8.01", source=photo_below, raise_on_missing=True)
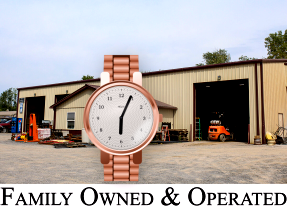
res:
6.04
